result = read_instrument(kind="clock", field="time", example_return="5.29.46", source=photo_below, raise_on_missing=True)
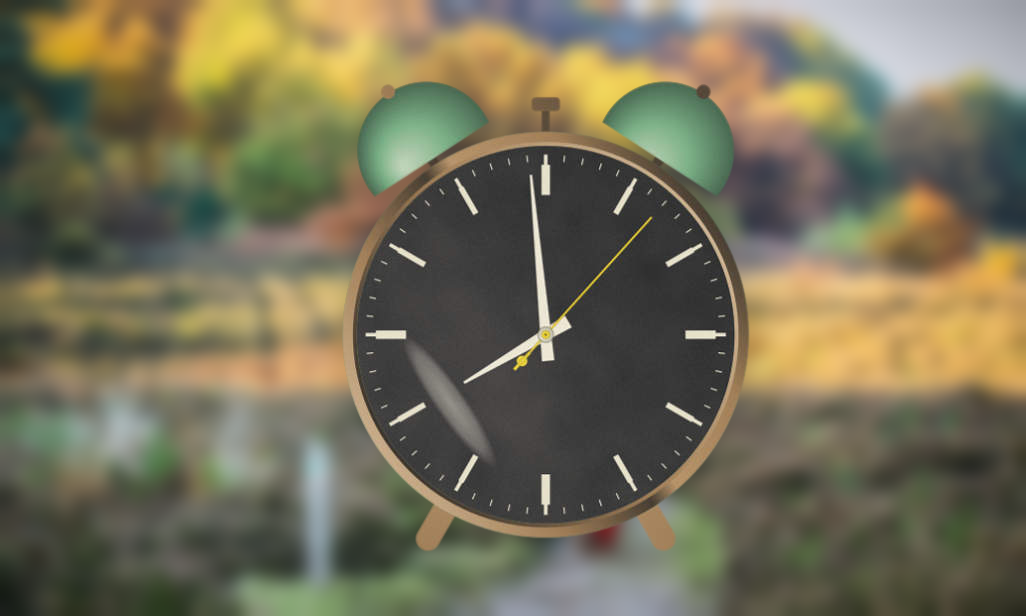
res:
7.59.07
